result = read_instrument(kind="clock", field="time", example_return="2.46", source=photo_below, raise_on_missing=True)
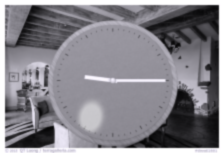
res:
9.15
